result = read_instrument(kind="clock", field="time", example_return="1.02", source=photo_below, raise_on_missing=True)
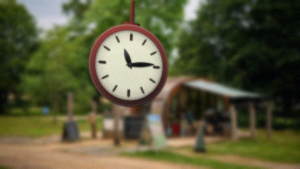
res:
11.14
